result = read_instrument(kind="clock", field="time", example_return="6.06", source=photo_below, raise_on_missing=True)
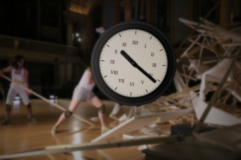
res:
10.21
